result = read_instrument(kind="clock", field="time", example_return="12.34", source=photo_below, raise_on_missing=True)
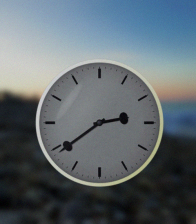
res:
2.39
